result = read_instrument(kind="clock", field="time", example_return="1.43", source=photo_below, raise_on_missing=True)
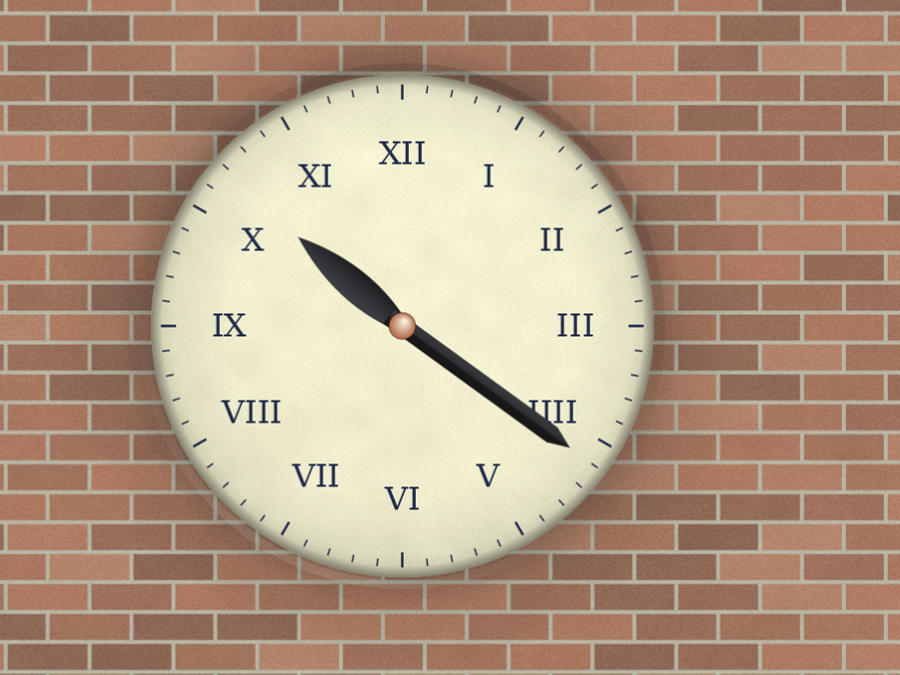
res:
10.21
